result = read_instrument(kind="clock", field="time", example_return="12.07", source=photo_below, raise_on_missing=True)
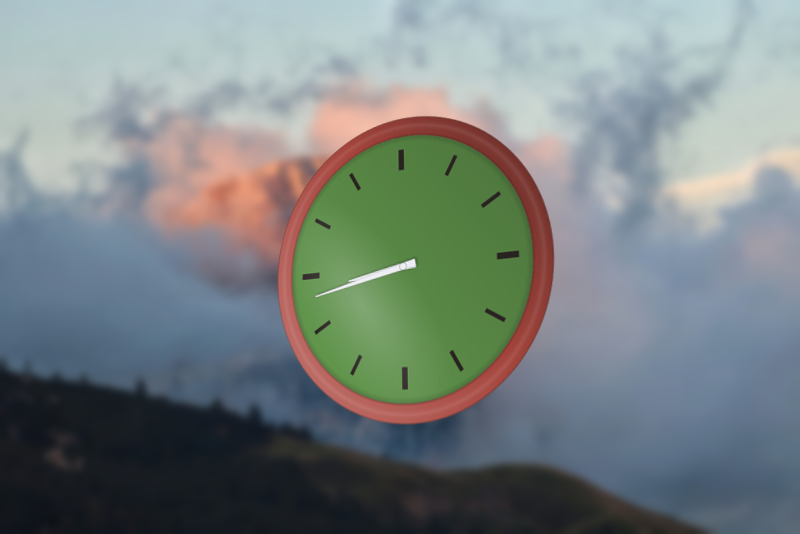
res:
8.43
